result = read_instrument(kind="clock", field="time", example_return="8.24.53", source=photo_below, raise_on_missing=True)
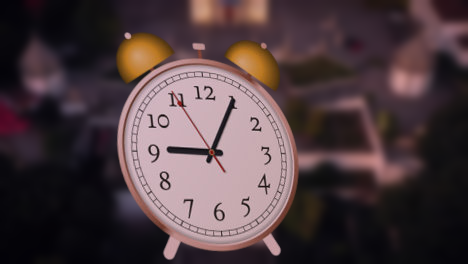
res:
9.04.55
